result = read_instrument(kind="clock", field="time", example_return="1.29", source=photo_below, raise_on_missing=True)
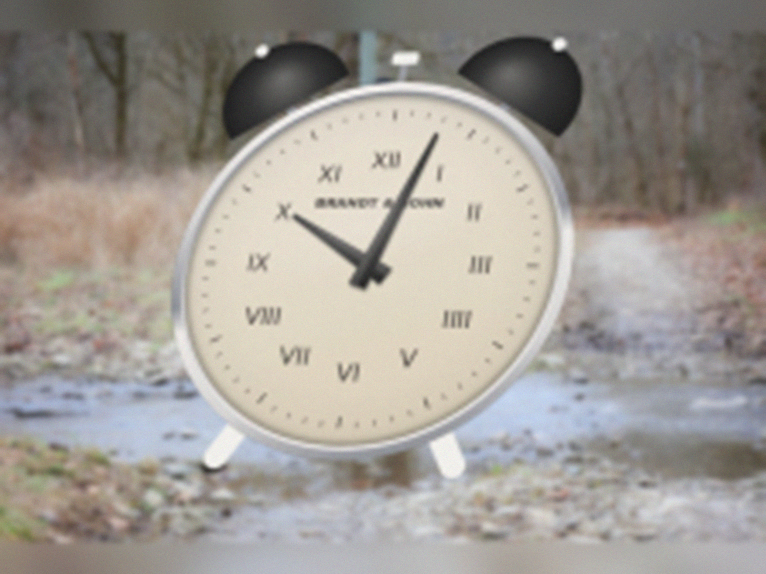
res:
10.03
